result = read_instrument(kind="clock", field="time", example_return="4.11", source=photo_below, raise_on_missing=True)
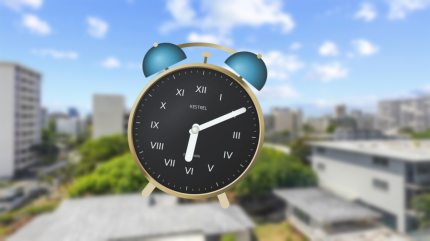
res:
6.10
